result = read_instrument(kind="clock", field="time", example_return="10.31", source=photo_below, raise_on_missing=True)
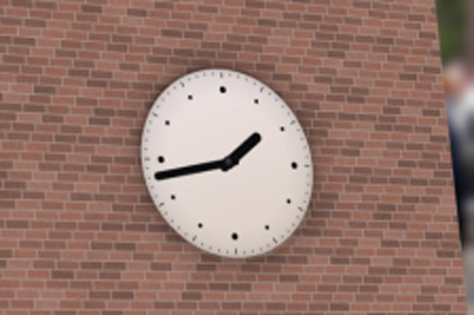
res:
1.43
